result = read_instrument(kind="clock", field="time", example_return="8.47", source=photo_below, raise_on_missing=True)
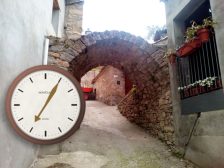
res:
7.05
